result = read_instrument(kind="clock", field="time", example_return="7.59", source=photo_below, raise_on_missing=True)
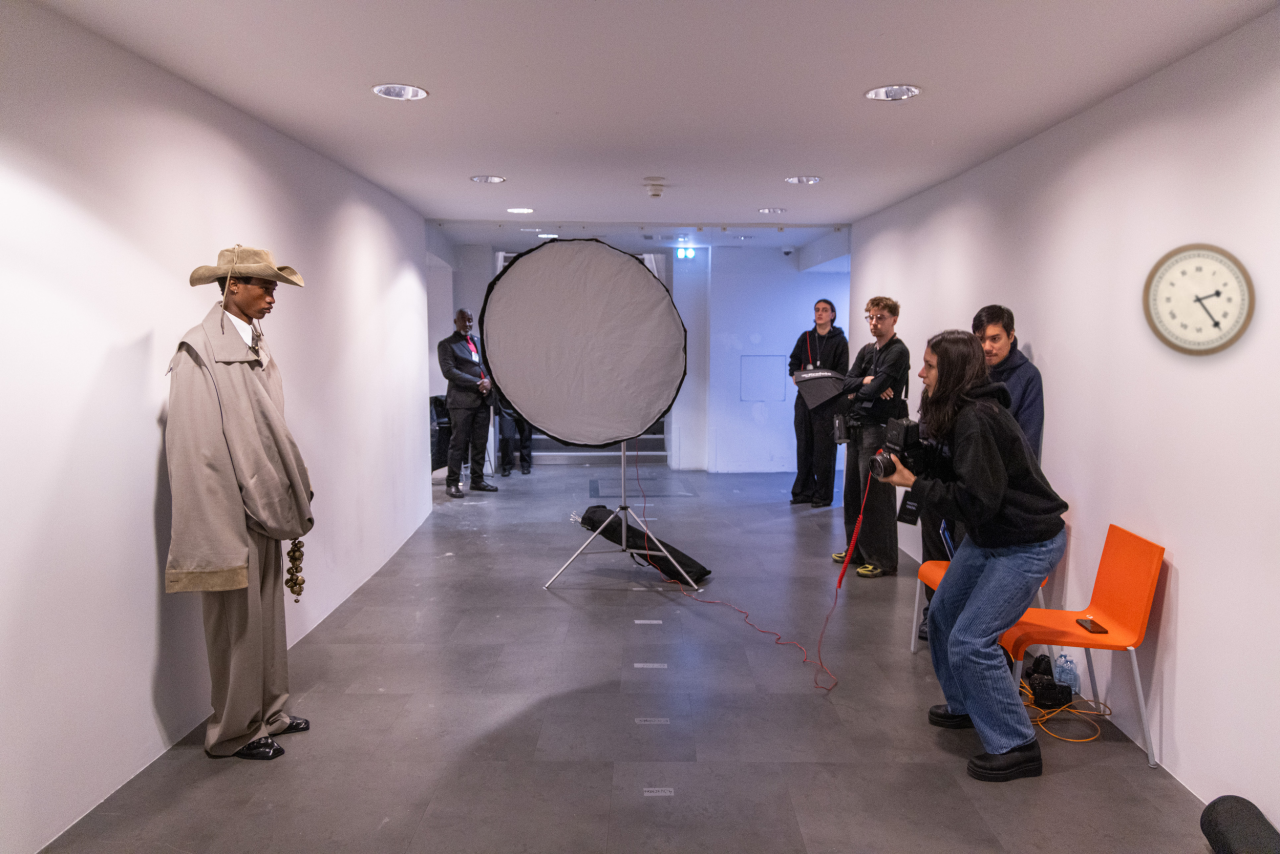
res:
2.24
